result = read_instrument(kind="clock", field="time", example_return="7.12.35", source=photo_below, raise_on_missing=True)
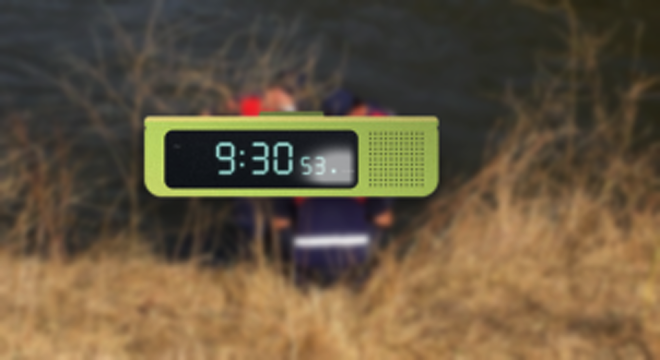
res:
9.30.53
